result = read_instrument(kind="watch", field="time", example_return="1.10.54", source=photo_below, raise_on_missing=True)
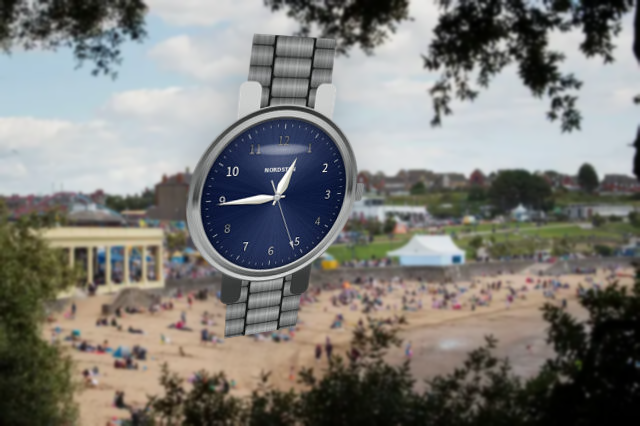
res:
12.44.26
